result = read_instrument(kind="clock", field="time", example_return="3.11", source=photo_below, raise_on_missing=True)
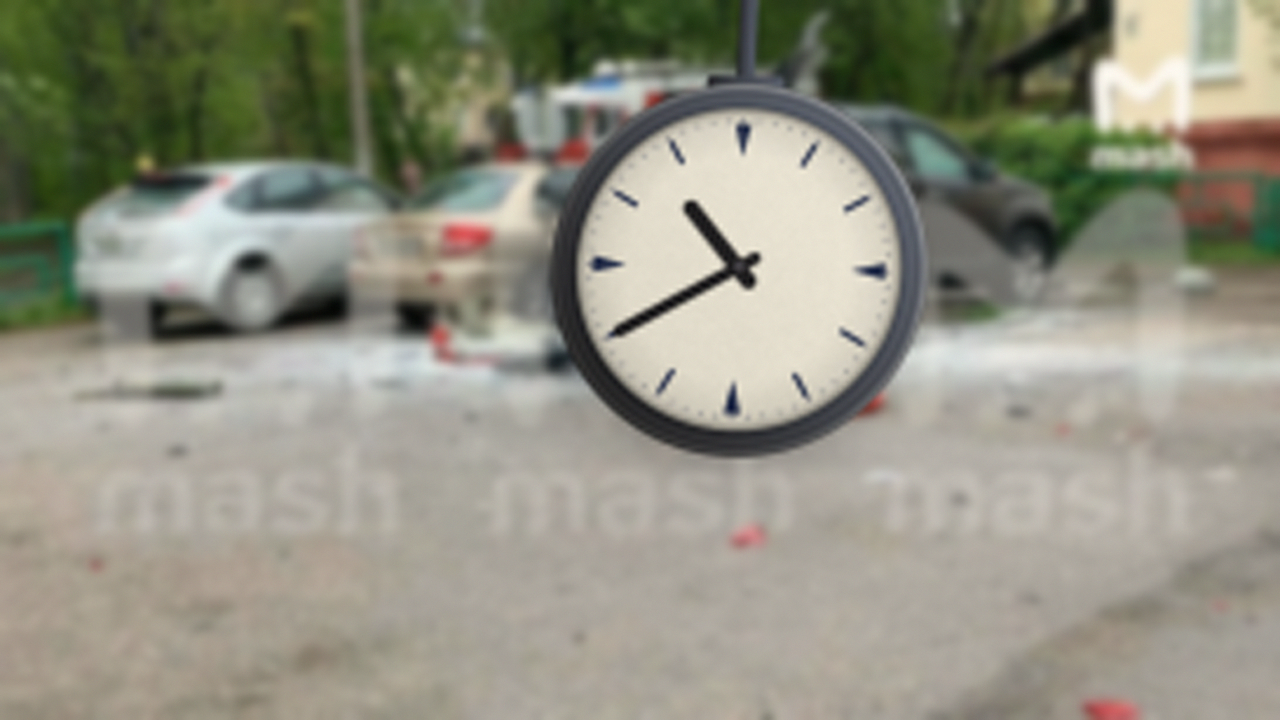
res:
10.40
